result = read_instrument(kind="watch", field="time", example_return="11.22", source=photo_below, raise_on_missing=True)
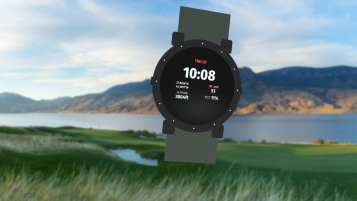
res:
10.08
